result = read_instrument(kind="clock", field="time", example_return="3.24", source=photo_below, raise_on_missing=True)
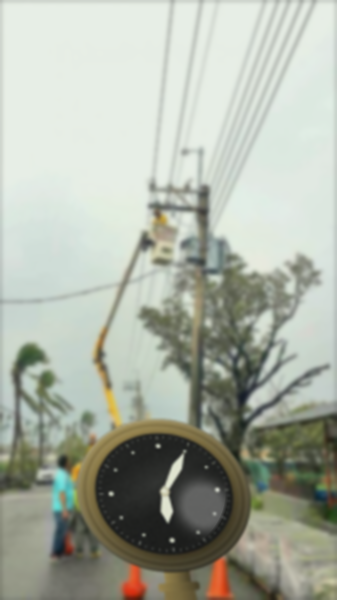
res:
6.05
